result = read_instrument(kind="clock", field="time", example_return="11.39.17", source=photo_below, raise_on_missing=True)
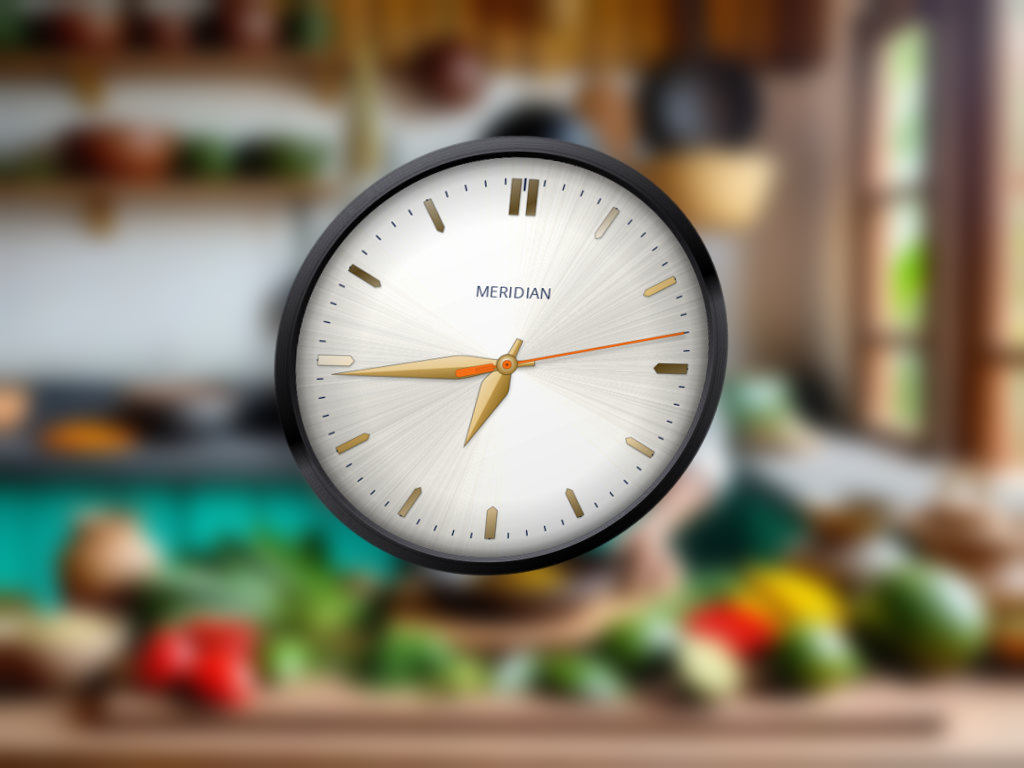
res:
6.44.13
